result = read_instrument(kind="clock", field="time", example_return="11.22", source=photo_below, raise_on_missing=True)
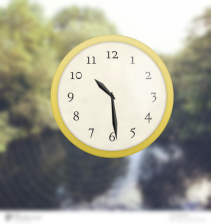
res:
10.29
